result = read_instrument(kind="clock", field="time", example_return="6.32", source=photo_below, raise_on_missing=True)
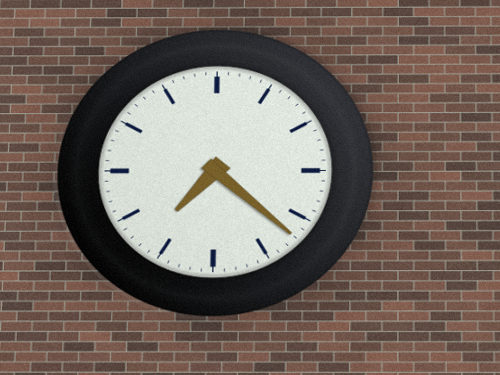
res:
7.22
